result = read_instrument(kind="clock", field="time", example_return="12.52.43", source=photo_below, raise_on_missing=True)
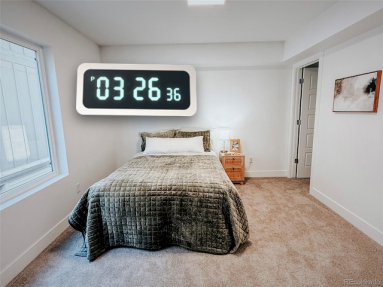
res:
3.26.36
